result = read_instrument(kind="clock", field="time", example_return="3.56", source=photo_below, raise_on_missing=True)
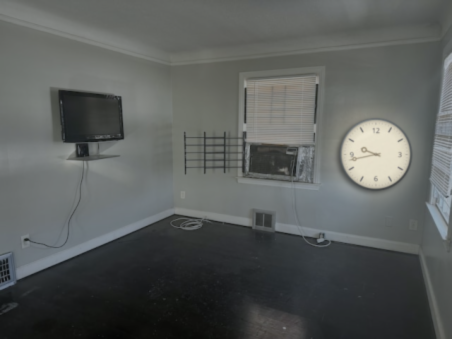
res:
9.43
